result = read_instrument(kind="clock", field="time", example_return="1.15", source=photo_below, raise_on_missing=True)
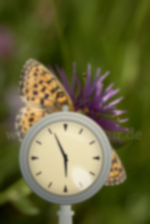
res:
5.56
